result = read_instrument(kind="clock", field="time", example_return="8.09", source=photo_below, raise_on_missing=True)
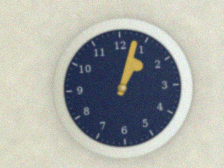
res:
1.03
